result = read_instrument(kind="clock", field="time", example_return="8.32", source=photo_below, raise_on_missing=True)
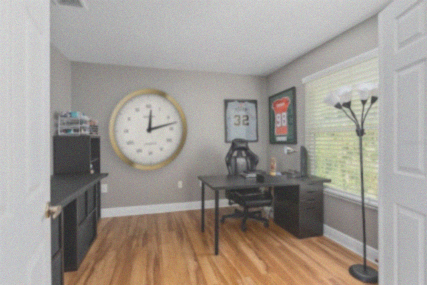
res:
12.13
